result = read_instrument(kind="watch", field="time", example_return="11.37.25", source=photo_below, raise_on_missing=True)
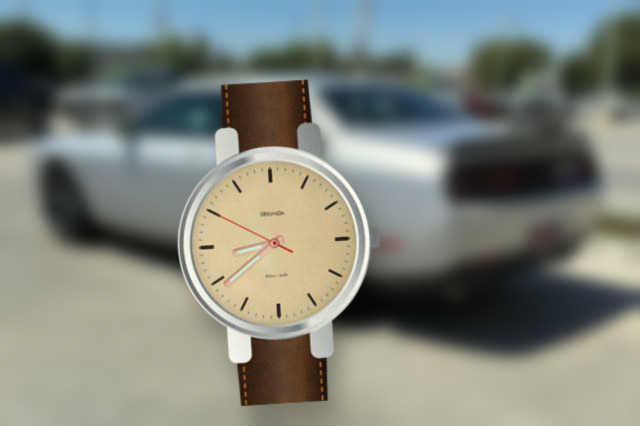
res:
8.38.50
